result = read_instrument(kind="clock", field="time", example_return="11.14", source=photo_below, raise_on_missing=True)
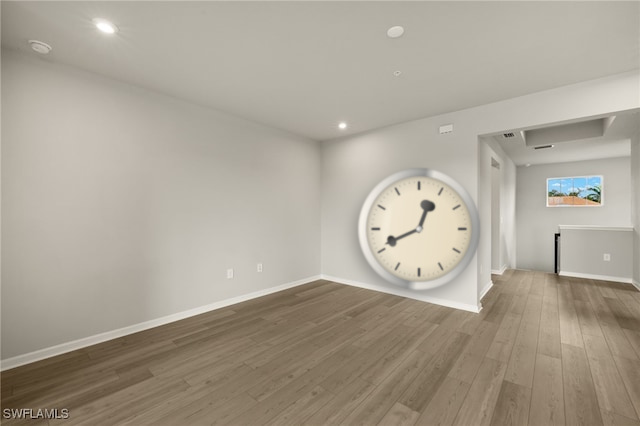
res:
12.41
